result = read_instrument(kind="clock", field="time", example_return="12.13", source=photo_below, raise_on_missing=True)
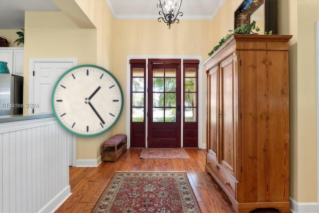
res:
1.24
